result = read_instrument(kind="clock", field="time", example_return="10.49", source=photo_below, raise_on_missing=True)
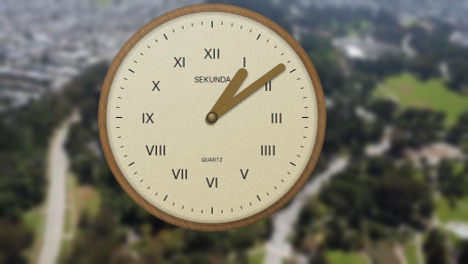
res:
1.09
